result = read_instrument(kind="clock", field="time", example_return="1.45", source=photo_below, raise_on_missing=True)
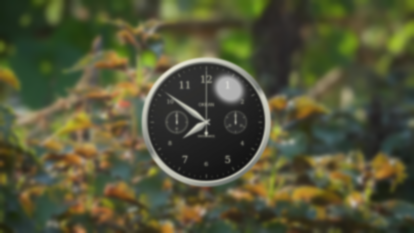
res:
7.51
